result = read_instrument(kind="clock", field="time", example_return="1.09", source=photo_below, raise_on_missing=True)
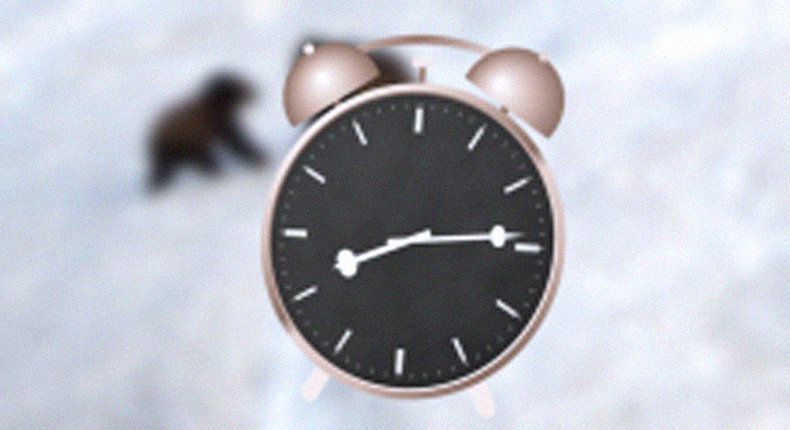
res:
8.14
